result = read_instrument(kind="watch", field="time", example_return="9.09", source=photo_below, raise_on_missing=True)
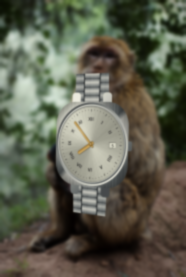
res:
7.53
